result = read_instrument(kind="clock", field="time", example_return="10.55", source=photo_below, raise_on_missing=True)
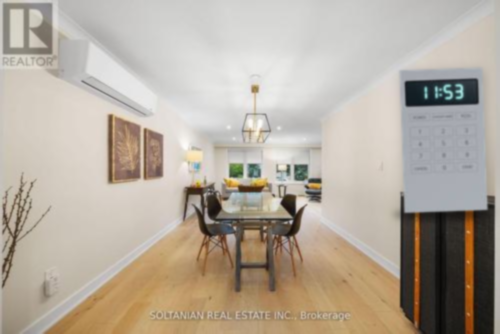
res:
11.53
